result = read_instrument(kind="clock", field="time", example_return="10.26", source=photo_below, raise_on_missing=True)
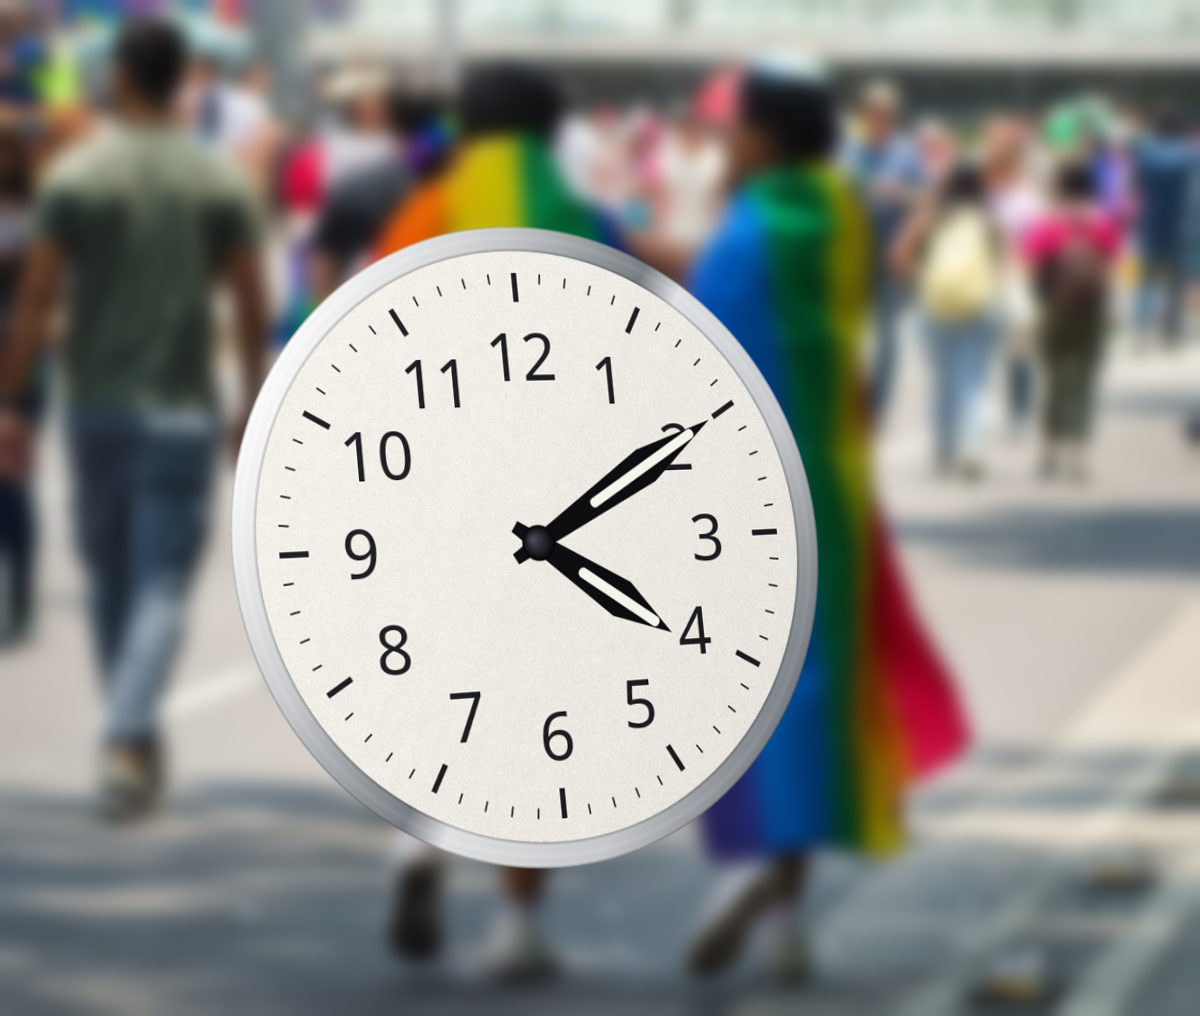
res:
4.10
